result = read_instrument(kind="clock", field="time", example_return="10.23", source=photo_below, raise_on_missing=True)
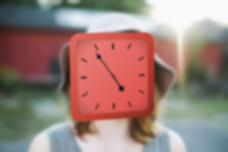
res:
4.54
